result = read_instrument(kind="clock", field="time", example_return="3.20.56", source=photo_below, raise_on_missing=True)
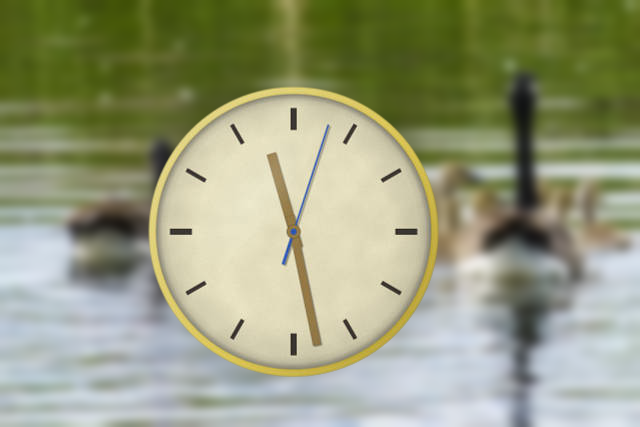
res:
11.28.03
